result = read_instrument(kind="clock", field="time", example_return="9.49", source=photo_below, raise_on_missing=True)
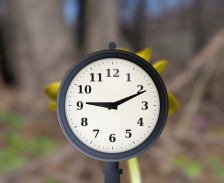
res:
9.11
